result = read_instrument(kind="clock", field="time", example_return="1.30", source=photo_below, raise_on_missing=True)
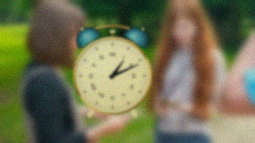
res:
1.11
